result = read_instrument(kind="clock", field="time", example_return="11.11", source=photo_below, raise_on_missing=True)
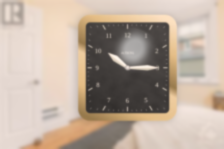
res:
10.15
